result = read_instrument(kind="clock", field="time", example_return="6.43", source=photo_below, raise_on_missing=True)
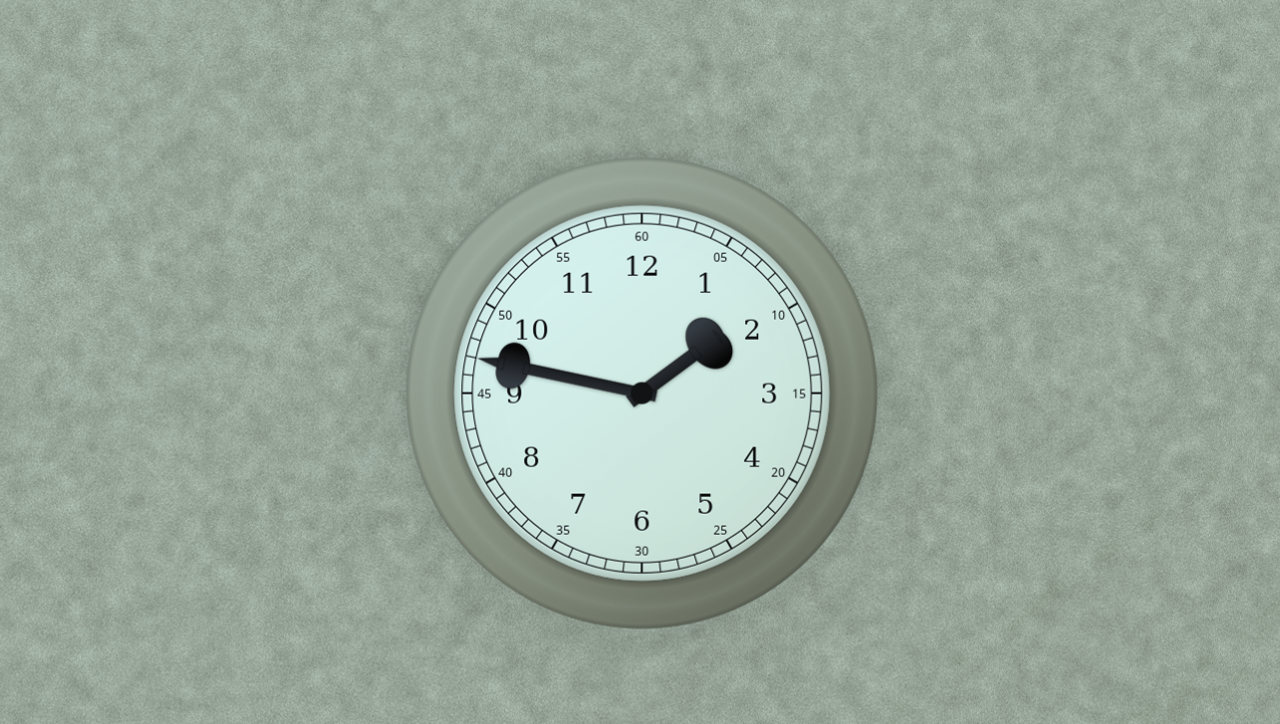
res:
1.47
